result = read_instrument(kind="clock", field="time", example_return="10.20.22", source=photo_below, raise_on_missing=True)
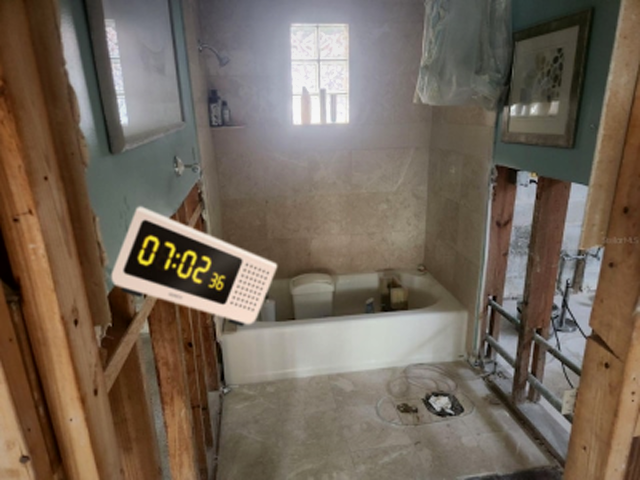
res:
7.02.36
